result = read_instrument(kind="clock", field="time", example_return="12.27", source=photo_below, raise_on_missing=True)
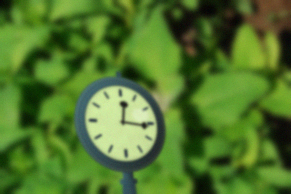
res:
12.16
